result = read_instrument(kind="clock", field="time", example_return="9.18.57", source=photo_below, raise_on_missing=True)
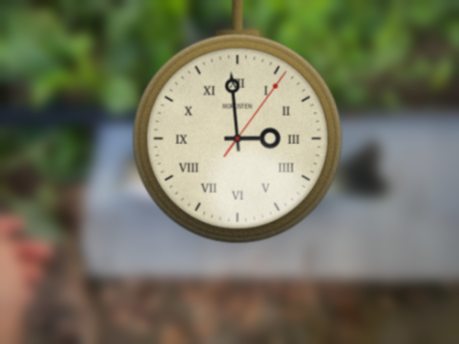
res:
2.59.06
